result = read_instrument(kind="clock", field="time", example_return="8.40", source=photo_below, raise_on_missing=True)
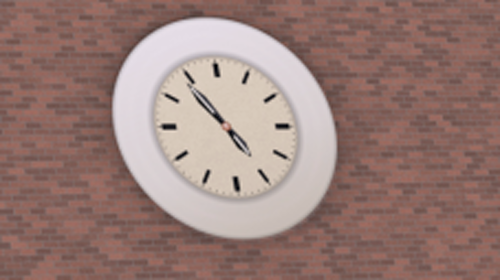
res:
4.54
